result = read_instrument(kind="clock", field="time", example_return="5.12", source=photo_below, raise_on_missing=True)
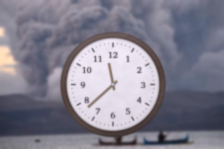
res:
11.38
